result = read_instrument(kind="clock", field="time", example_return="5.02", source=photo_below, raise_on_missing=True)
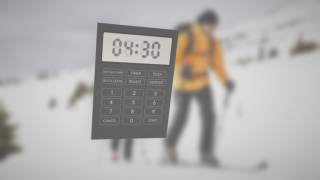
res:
4.30
